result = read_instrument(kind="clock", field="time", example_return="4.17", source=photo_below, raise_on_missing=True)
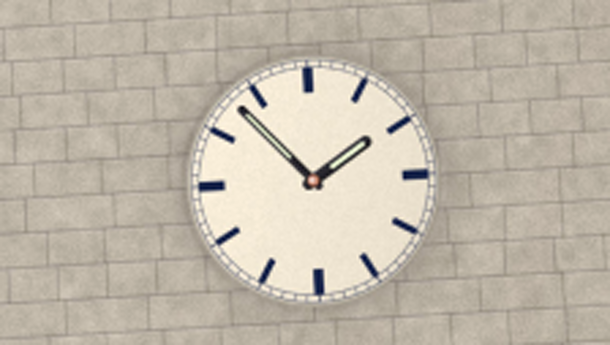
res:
1.53
